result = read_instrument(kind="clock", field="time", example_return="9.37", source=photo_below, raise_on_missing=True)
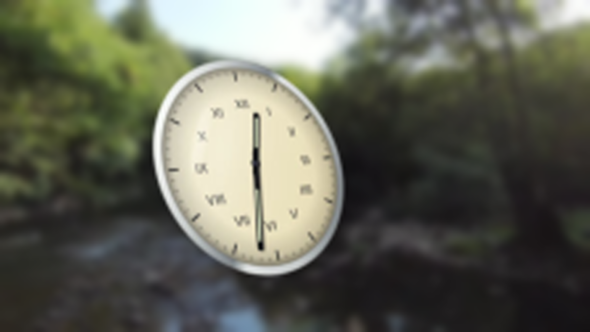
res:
12.32
